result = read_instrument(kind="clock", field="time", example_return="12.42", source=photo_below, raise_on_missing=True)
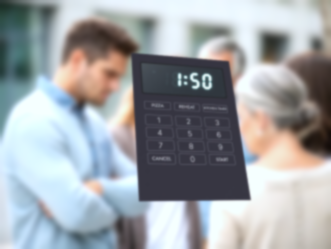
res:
1.50
